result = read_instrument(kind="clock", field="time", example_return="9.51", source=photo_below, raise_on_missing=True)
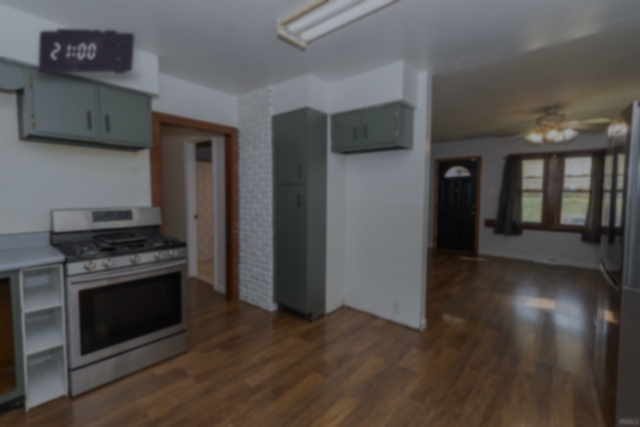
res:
21.00
